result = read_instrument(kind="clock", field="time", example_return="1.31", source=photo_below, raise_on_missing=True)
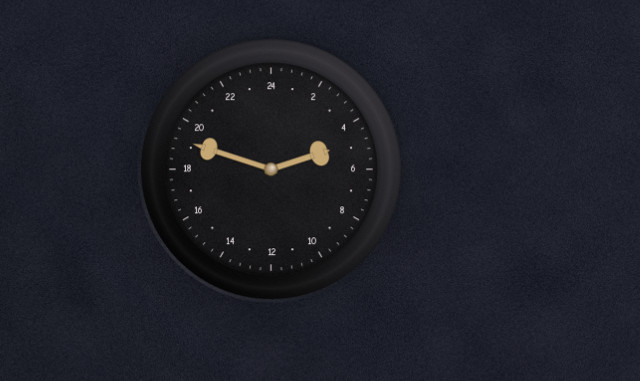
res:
4.48
